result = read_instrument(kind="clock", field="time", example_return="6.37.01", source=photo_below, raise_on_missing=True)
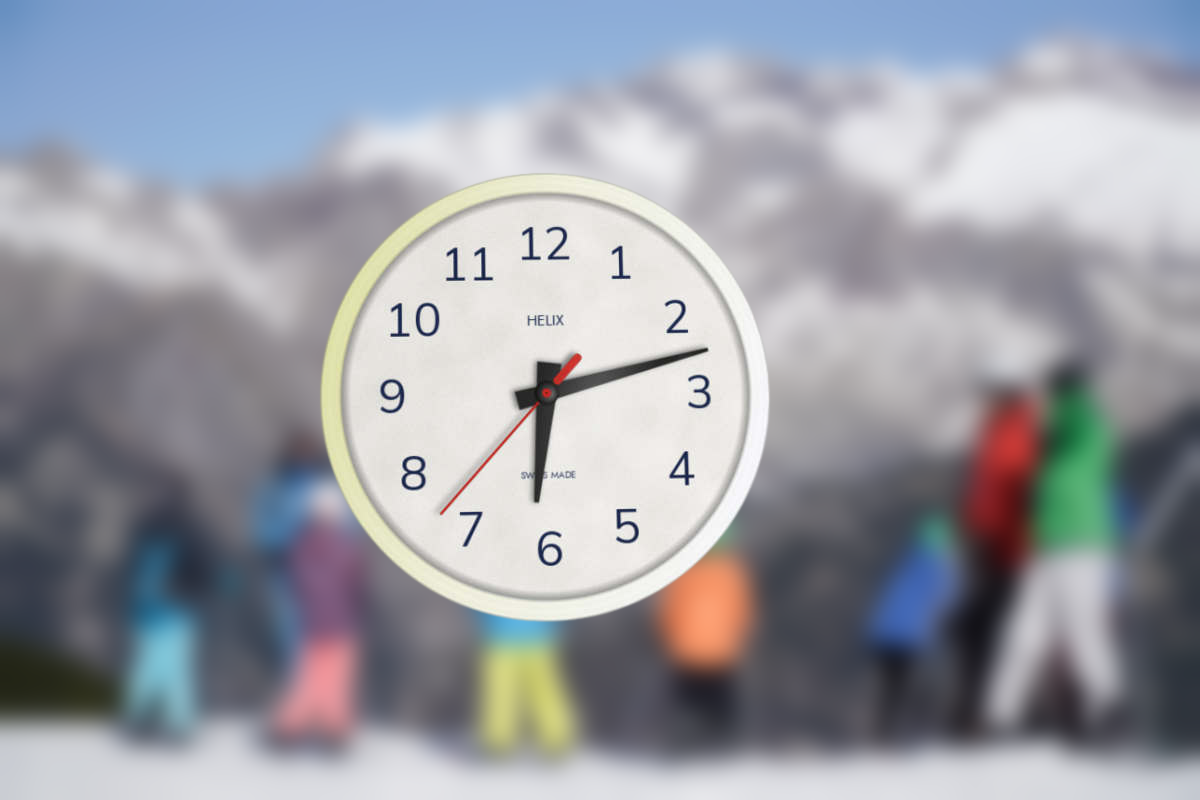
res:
6.12.37
